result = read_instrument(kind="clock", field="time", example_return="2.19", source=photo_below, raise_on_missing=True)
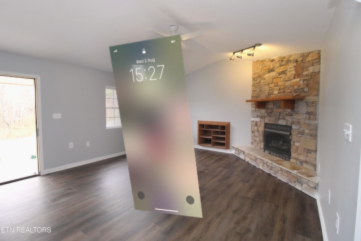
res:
15.27
